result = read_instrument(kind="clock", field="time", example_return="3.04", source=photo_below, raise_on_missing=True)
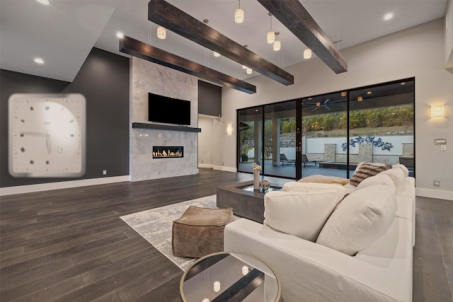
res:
5.46
